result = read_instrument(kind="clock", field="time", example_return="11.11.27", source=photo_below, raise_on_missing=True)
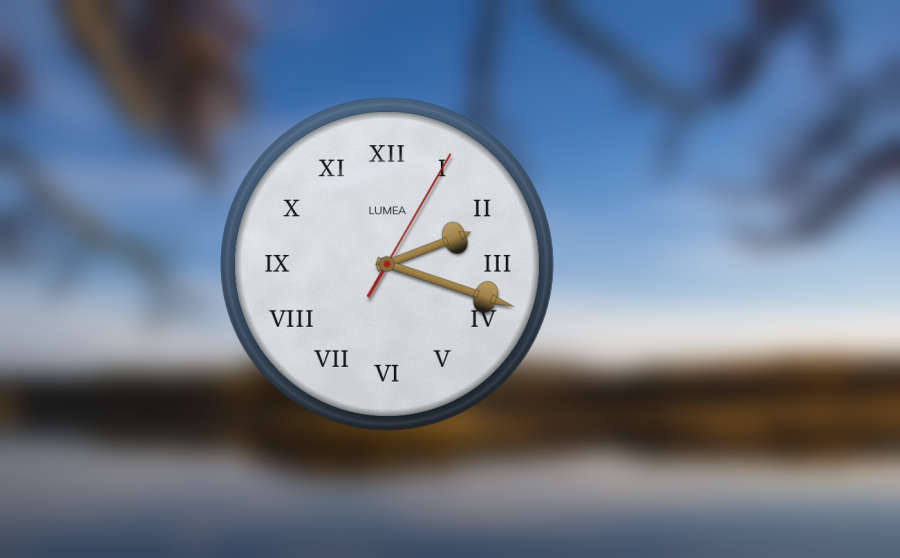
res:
2.18.05
